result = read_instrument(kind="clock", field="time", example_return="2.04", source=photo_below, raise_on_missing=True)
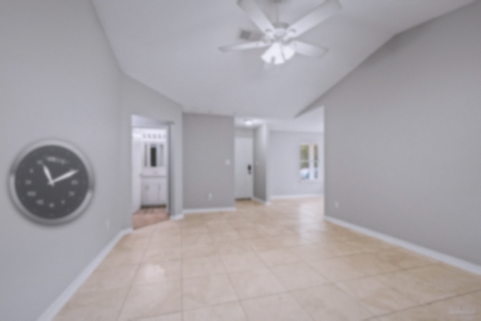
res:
11.11
